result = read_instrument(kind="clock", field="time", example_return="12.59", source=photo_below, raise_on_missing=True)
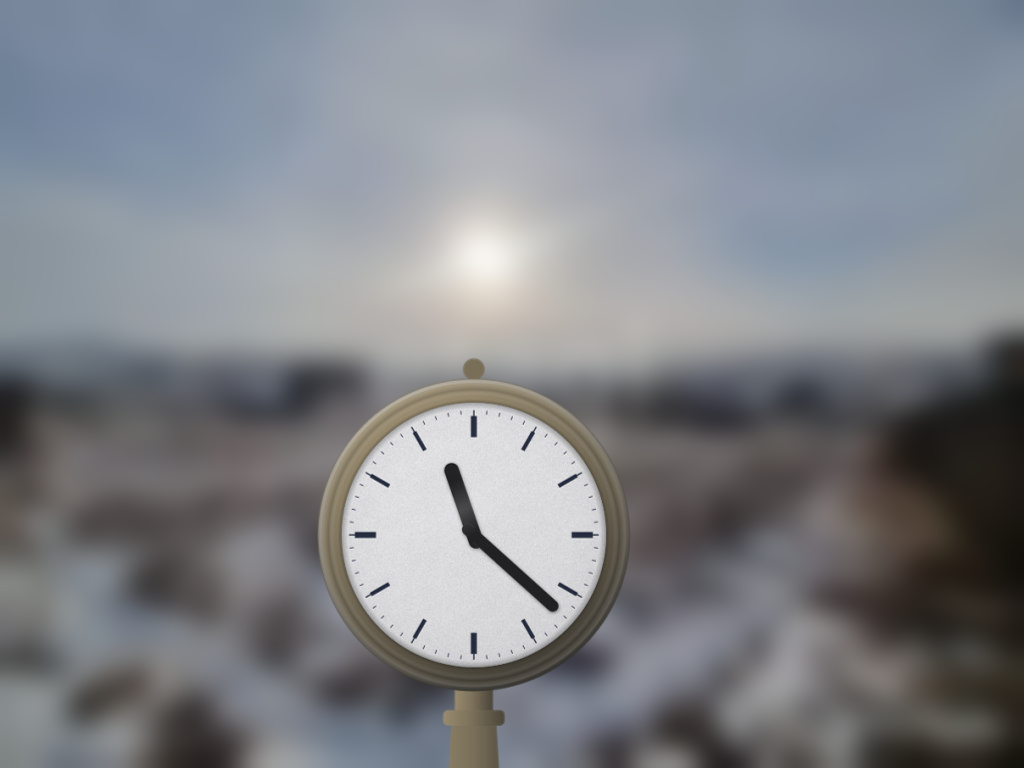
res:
11.22
